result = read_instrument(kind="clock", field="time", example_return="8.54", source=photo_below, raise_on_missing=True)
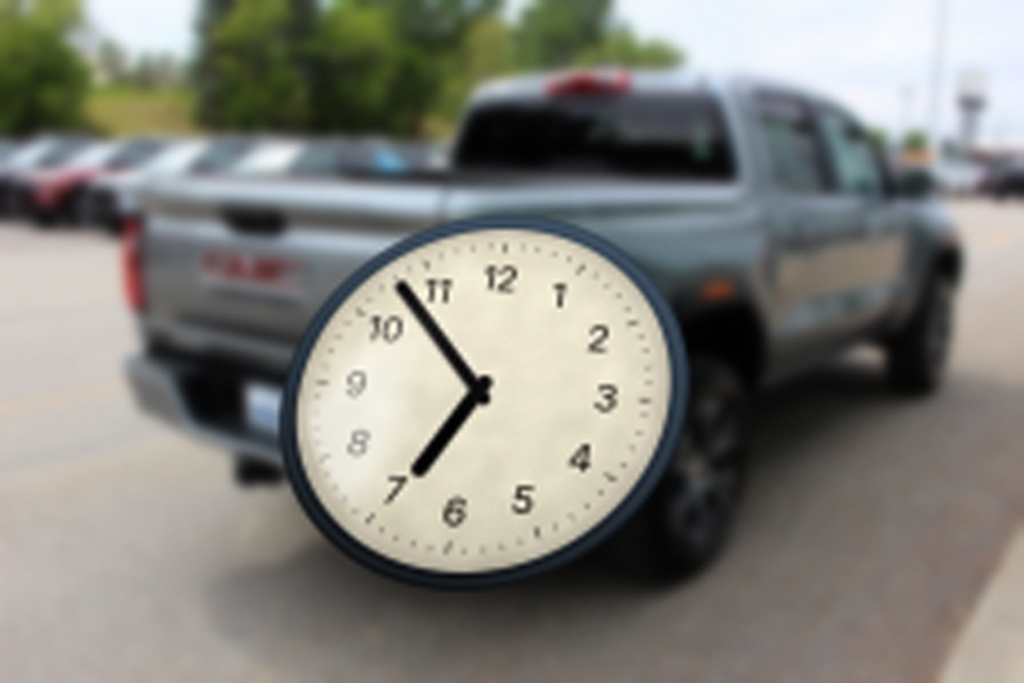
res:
6.53
